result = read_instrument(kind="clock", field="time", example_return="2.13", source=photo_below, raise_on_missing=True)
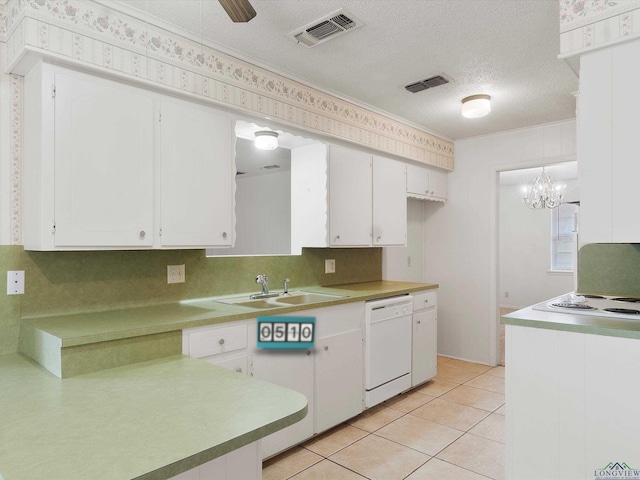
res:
5.10
